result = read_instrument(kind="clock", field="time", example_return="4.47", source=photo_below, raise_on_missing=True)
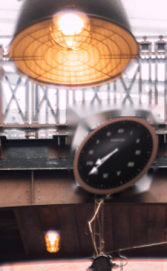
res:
7.36
